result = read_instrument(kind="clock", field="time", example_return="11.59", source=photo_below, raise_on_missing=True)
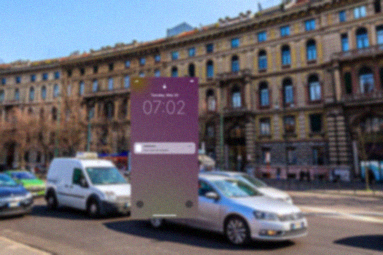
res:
7.02
